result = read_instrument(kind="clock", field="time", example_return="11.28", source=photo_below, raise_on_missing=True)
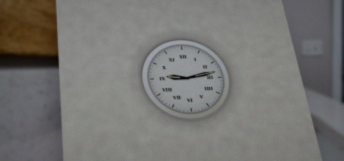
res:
9.13
